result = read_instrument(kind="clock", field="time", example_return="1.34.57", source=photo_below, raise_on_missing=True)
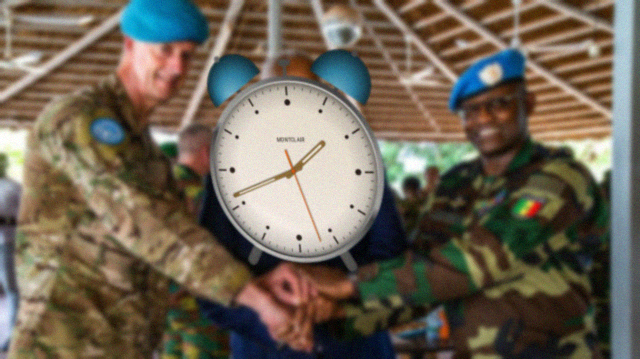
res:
1.41.27
